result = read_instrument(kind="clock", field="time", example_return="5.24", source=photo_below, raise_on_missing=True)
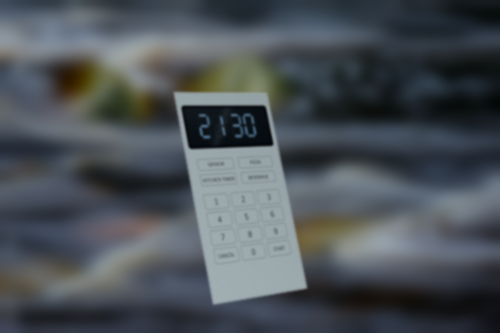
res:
21.30
